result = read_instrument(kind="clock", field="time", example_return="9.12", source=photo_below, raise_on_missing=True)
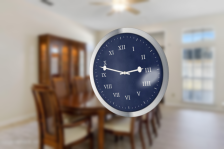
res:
2.48
